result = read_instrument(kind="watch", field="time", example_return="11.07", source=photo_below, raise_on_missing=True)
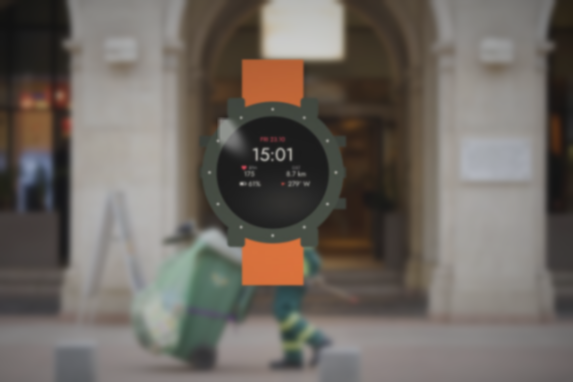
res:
15.01
